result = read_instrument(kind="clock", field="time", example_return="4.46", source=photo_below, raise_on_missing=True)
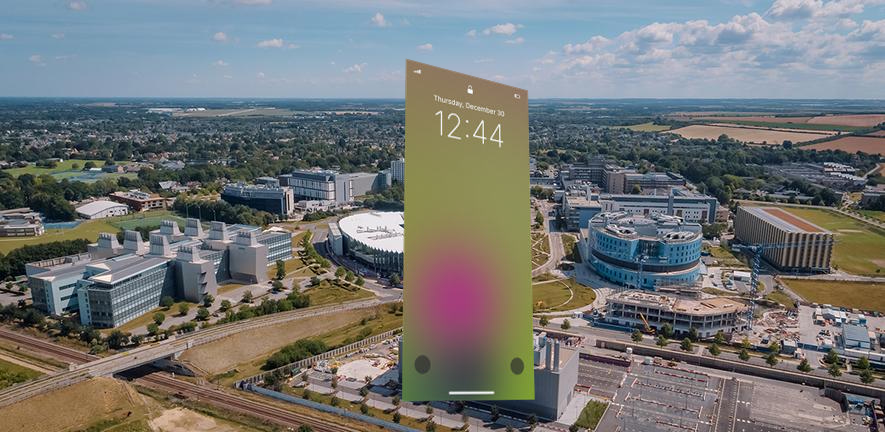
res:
12.44
